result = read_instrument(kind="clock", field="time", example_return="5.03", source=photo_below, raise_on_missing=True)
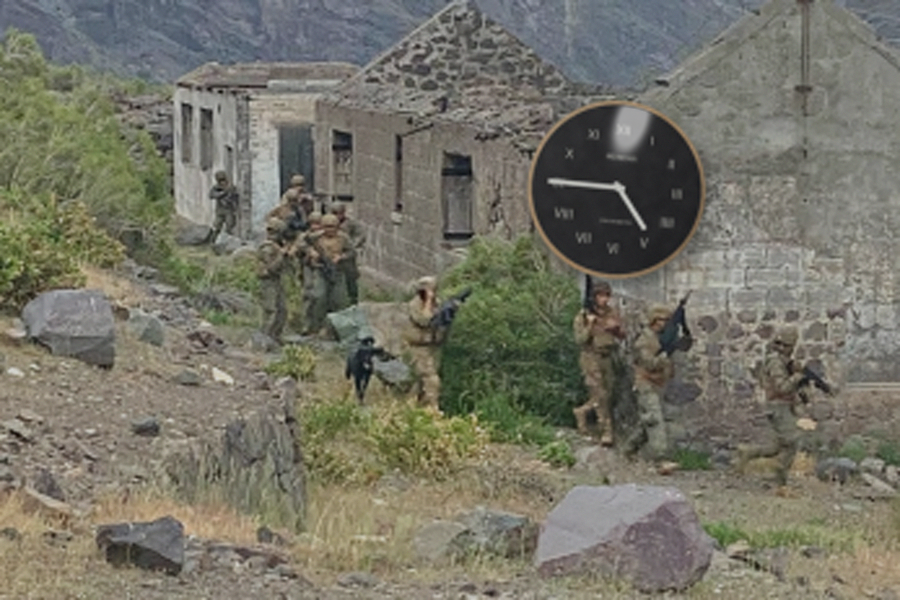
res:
4.45
